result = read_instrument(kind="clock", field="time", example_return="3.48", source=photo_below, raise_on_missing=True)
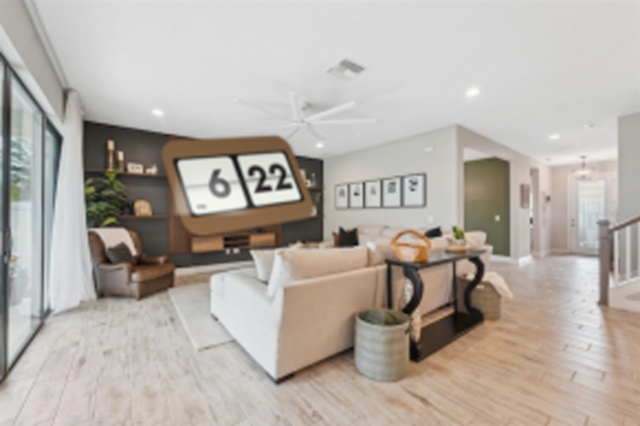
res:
6.22
